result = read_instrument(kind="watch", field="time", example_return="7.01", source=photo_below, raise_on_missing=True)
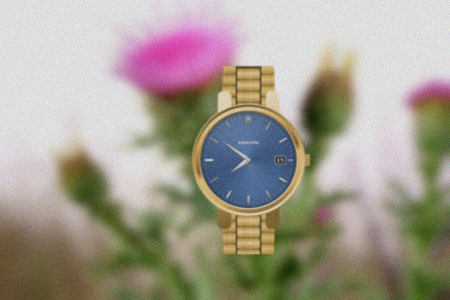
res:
7.51
